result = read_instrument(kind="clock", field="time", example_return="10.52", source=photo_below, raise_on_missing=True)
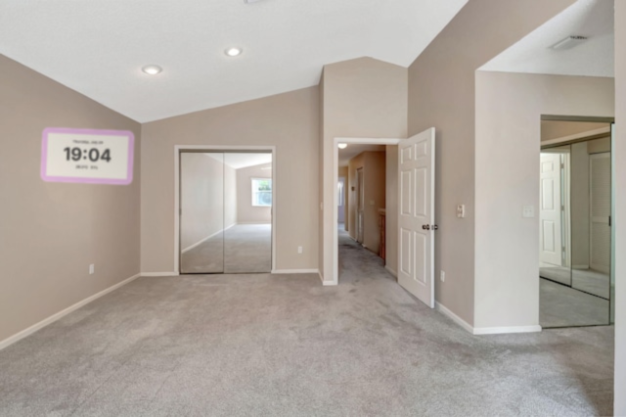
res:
19.04
